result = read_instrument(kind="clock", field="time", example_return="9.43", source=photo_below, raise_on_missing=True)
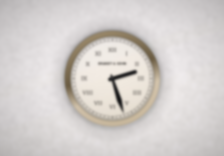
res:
2.27
